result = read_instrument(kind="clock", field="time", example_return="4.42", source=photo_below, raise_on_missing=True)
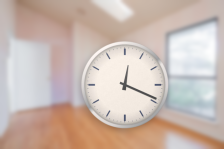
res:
12.19
